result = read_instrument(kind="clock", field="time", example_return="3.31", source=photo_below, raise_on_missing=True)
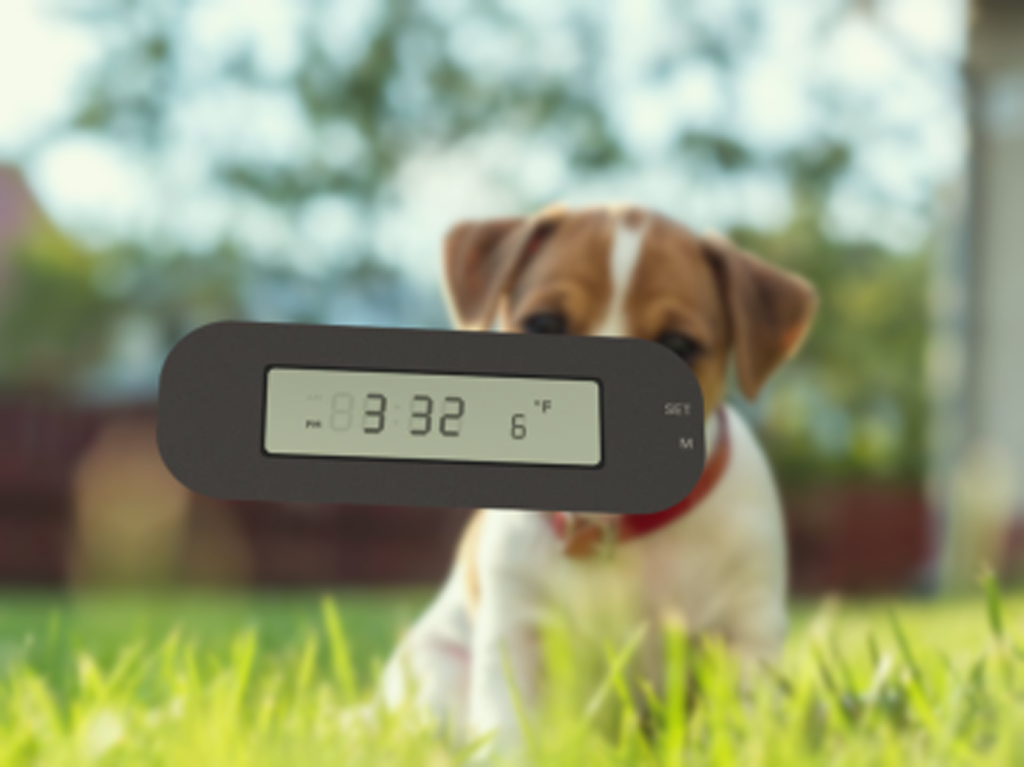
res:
3.32
